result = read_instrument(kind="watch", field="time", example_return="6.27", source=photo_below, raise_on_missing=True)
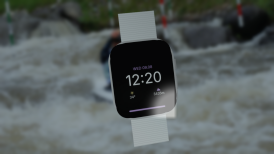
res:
12.20
